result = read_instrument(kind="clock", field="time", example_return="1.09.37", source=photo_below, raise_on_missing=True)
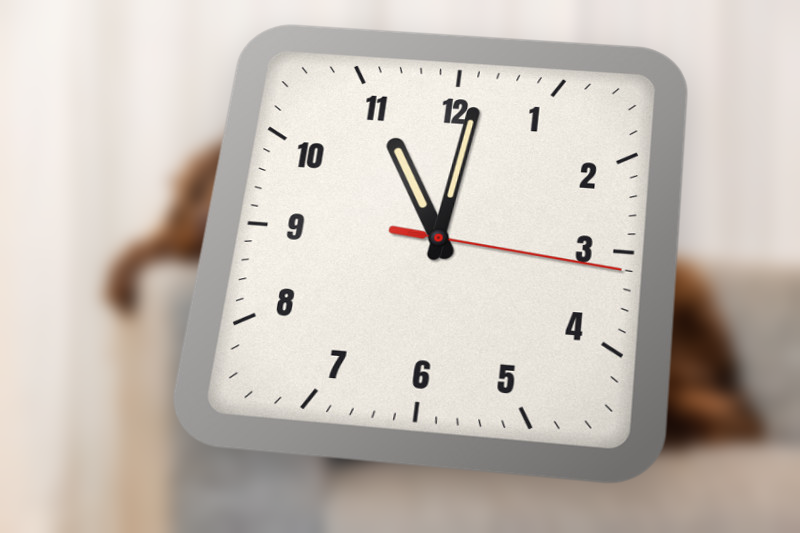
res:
11.01.16
